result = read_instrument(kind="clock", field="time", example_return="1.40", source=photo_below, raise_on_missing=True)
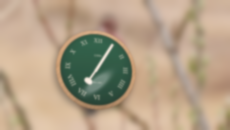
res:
7.05
